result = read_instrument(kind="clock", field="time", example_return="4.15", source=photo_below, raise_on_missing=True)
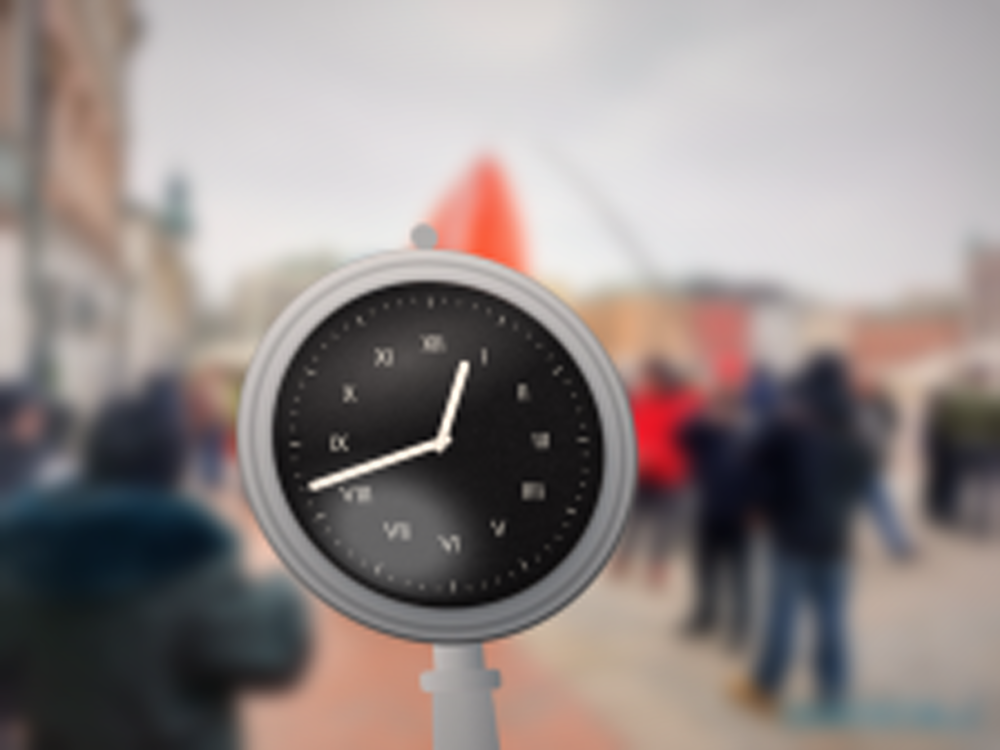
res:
12.42
